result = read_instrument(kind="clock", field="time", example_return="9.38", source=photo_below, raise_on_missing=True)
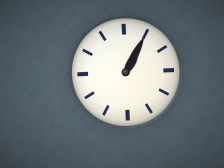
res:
1.05
